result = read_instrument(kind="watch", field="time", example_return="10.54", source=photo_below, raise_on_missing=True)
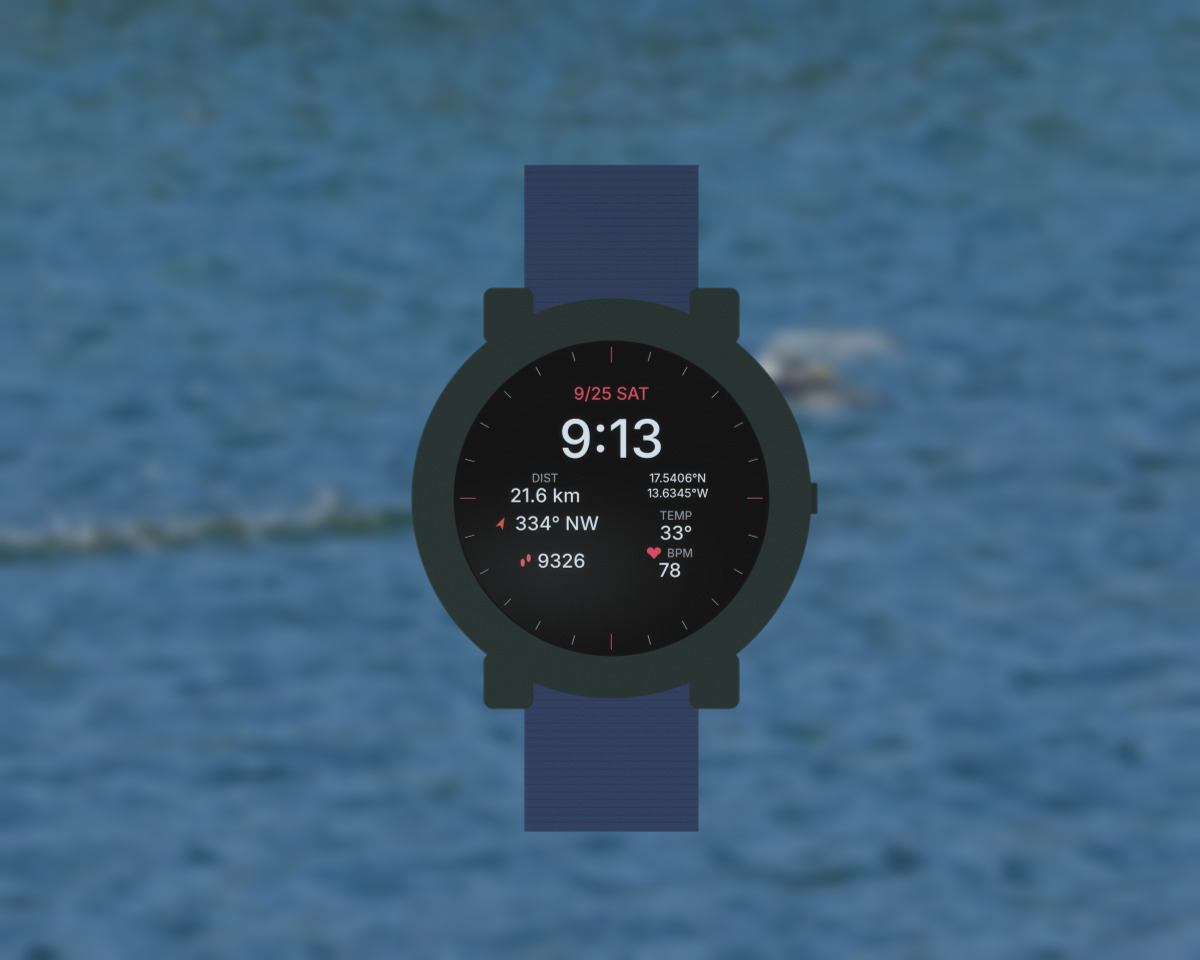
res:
9.13
